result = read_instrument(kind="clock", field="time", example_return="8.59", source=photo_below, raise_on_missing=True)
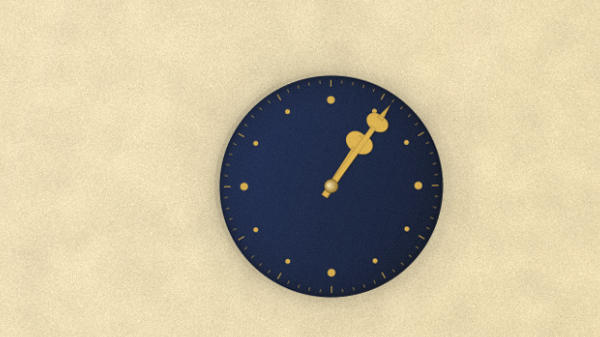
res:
1.06
